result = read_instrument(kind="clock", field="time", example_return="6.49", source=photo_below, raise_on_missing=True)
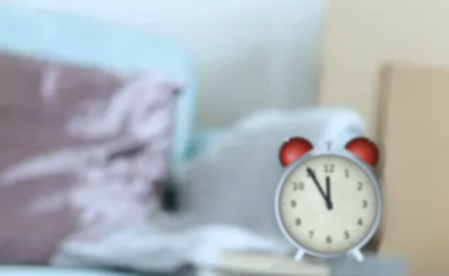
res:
11.55
